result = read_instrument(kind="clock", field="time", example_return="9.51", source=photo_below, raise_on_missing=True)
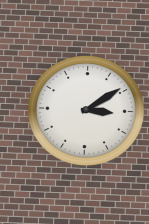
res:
3.09
